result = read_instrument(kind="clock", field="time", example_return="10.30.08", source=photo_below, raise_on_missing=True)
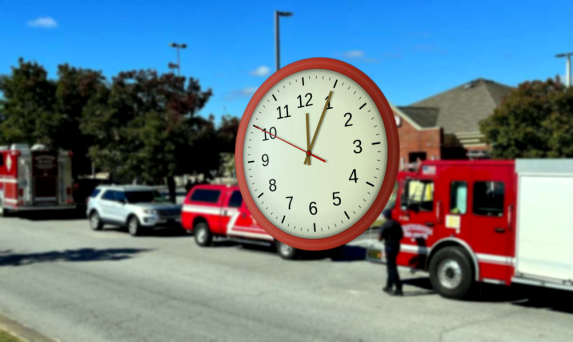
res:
12.04.50
